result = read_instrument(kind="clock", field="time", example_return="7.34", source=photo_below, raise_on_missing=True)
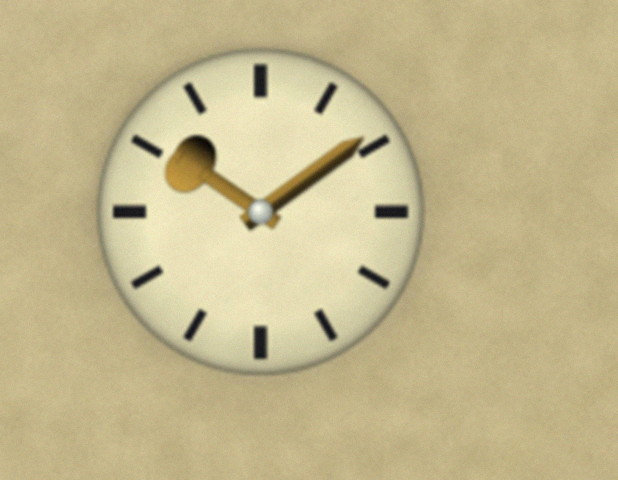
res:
10.09
